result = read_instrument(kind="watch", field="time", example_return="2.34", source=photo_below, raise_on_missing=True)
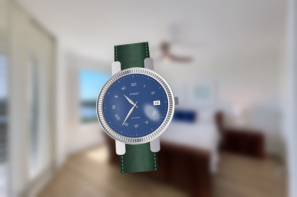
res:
10.36
